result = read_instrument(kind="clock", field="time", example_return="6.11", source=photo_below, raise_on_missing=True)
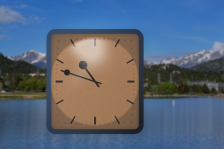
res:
10.48
